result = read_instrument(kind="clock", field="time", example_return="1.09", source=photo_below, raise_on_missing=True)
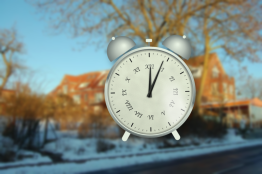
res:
12.04
